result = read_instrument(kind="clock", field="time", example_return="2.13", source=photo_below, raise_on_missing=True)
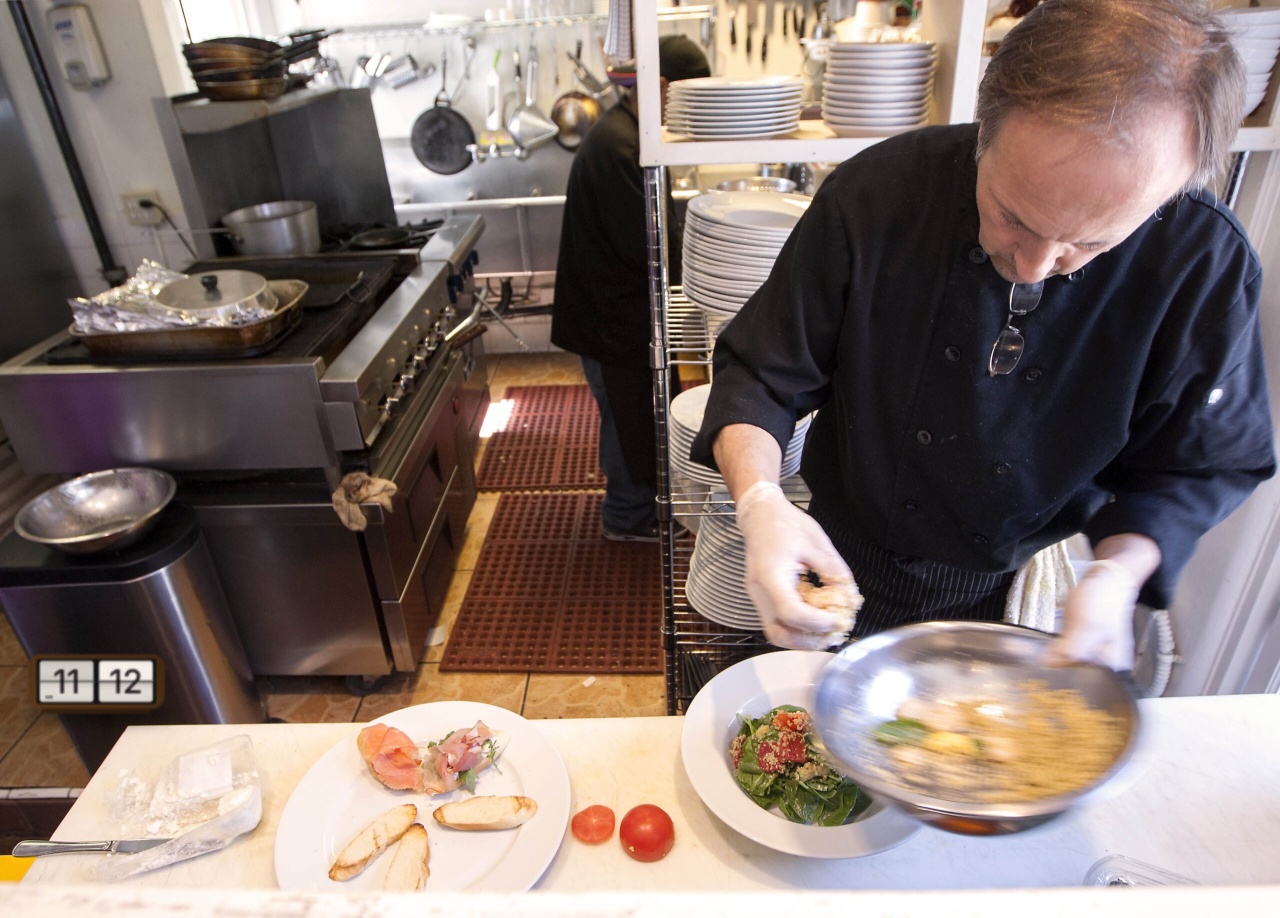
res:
11.12
